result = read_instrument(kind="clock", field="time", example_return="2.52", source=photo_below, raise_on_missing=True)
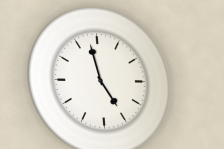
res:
4.58
